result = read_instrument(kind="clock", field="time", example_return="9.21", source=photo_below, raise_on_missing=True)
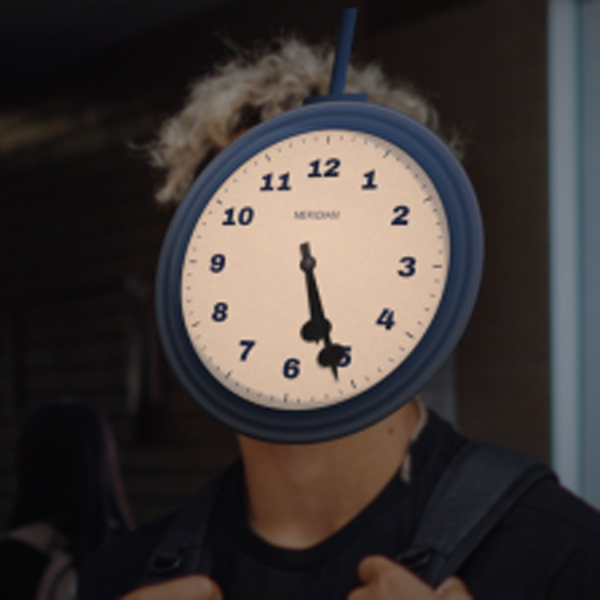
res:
5.26
